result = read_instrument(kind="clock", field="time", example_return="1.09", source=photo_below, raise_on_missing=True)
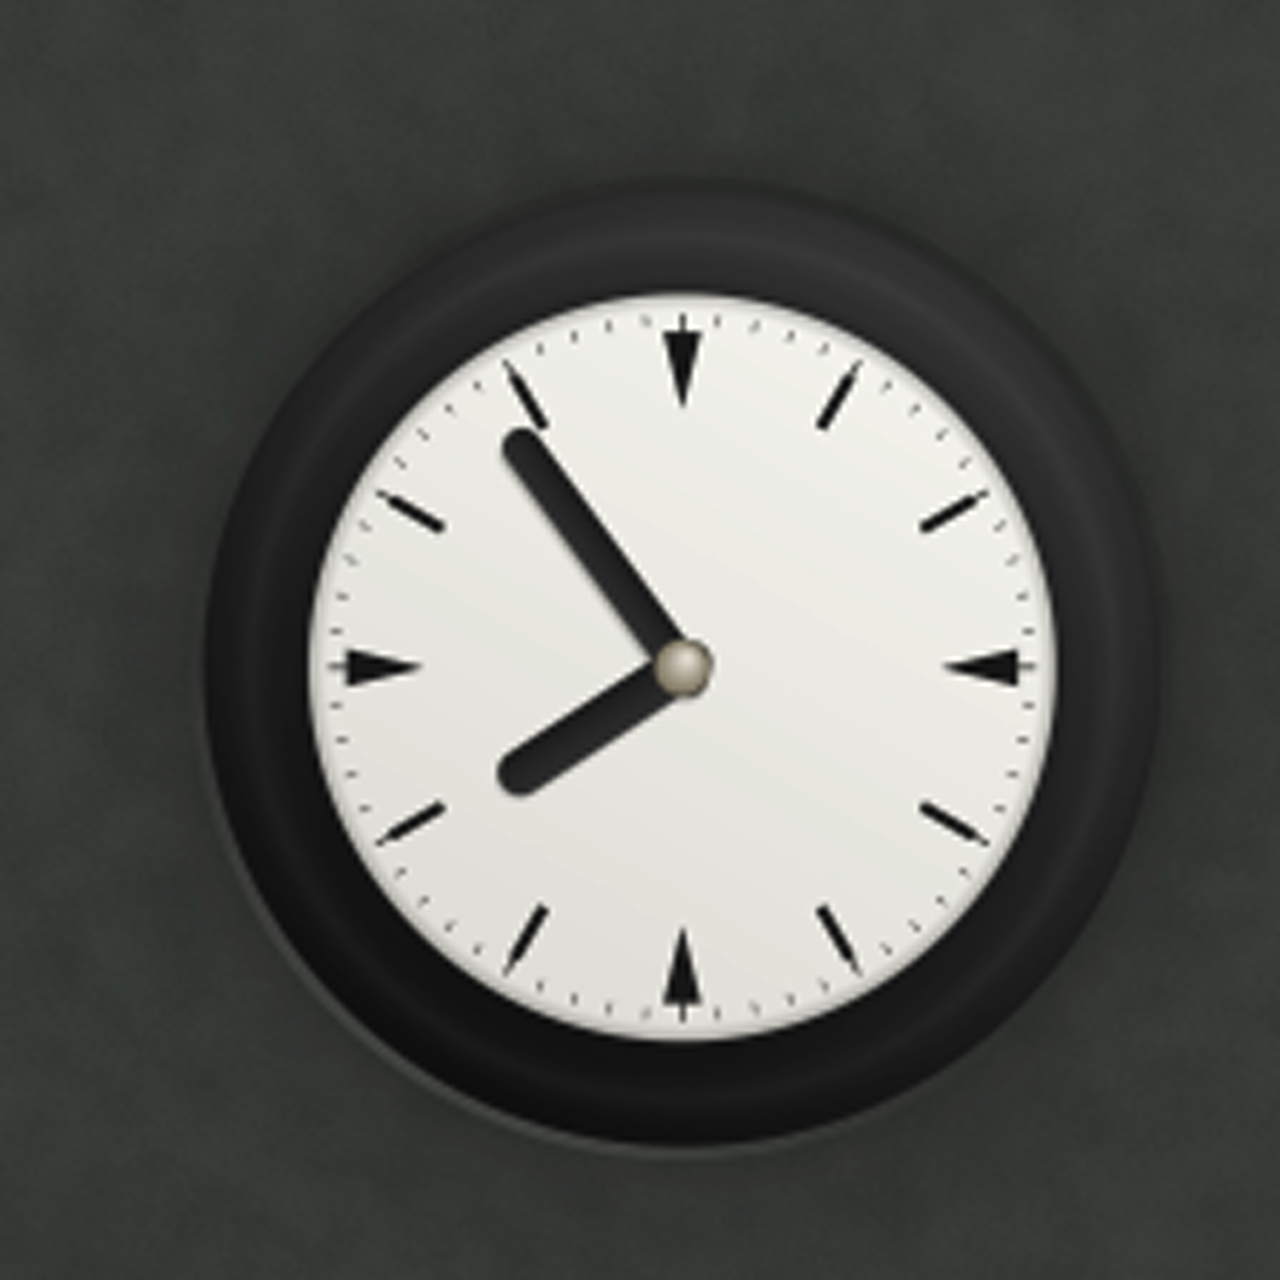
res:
7.54
